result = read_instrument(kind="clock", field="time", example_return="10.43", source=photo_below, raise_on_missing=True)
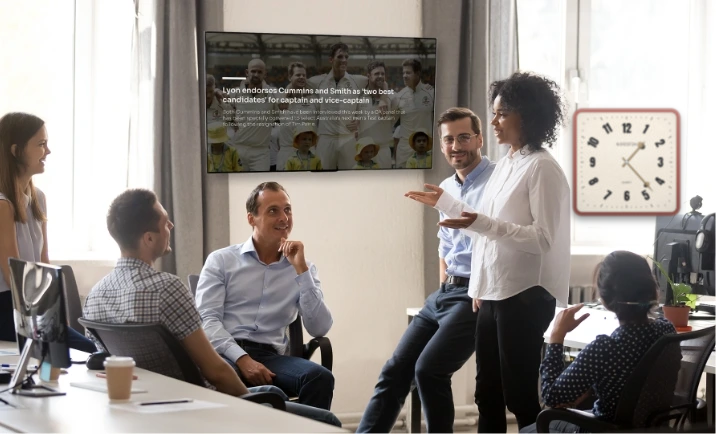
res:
1.23
